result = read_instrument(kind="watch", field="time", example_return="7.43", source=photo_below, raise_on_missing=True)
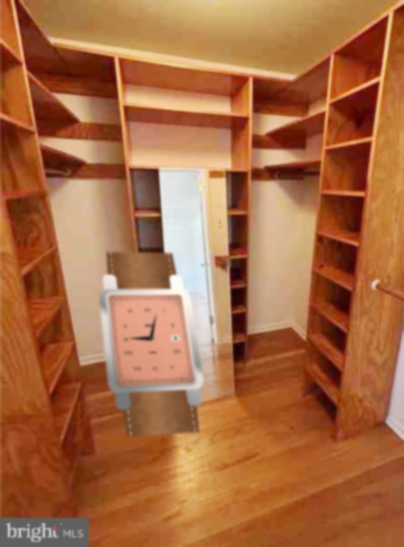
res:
9.03
